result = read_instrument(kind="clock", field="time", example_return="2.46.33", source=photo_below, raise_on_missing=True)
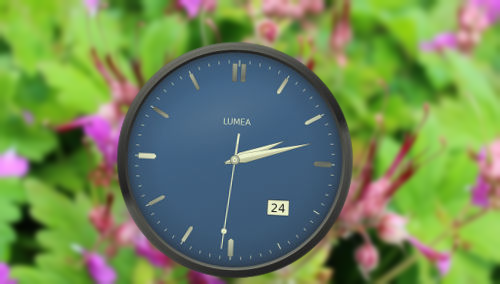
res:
2.12.31
